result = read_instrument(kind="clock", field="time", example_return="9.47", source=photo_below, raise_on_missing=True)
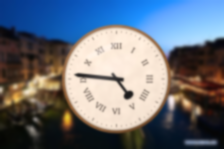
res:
4.46
